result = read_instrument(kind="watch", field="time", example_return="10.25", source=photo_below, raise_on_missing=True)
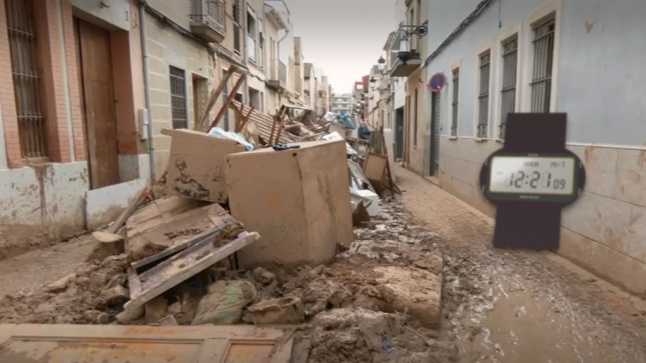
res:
12.21
